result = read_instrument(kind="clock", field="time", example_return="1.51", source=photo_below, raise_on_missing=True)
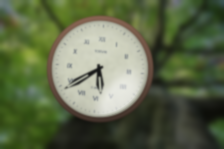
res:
5.39
